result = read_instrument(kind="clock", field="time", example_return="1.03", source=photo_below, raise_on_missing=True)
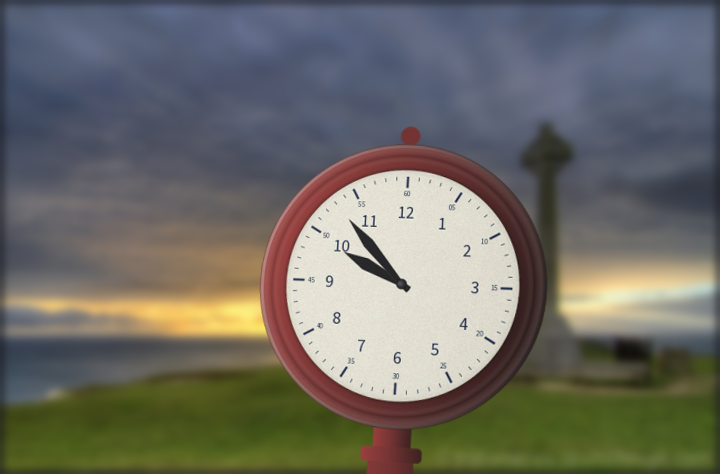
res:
9.53
